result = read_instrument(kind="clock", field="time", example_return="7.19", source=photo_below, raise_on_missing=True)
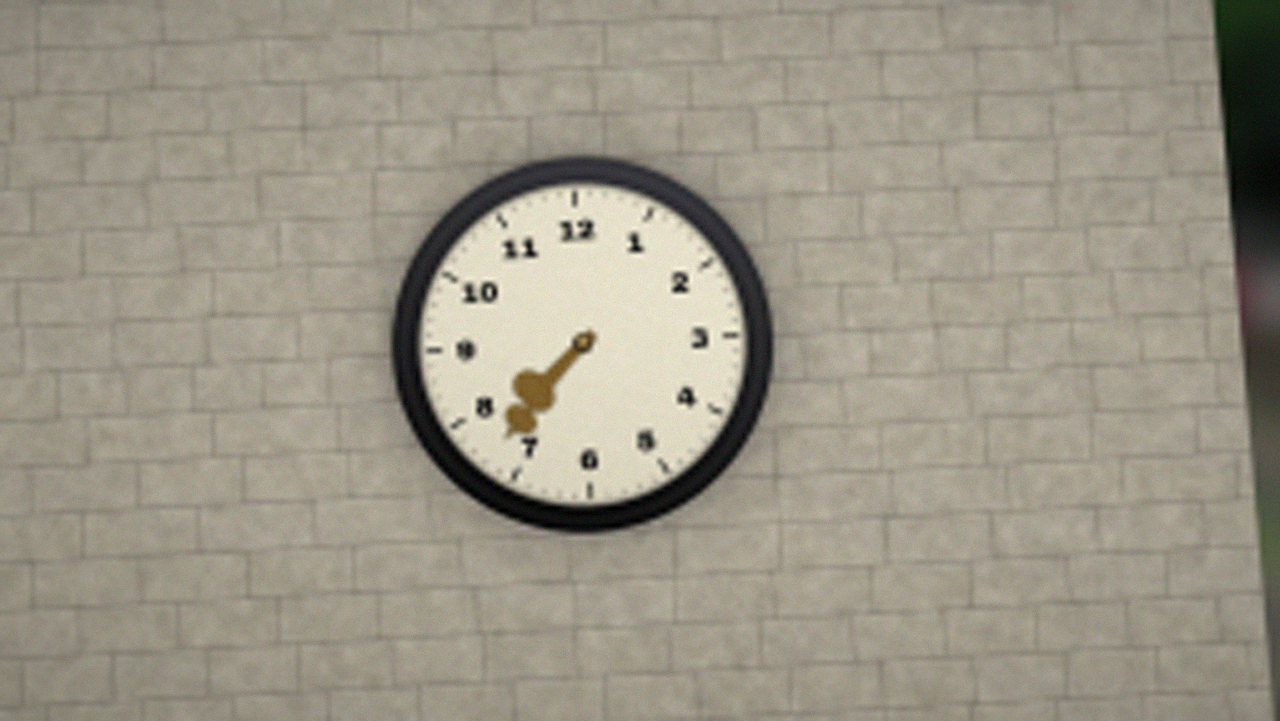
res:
7.37
